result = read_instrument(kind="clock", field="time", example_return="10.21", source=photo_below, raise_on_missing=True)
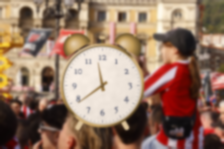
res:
11.39
